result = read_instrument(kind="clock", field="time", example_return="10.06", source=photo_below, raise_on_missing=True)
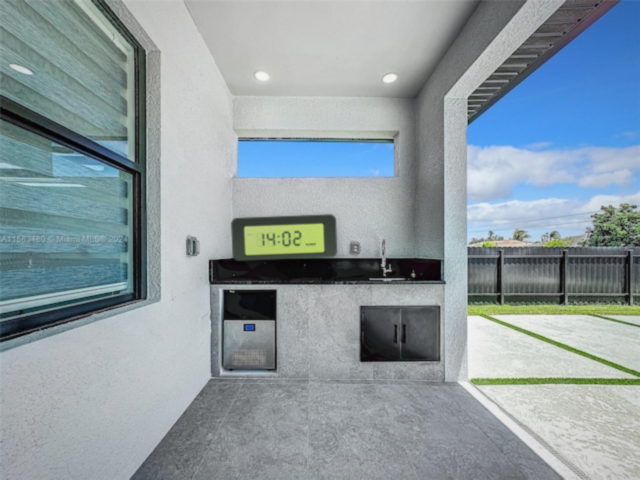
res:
14.02
